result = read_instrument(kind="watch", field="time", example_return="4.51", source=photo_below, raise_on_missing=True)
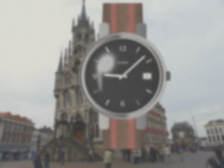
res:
9.08
